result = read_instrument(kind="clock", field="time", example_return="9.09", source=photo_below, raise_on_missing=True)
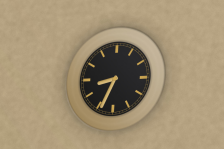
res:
8.34
